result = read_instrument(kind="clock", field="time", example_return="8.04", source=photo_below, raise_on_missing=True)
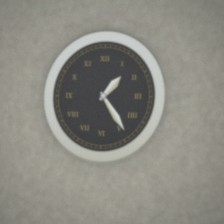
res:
1.24
